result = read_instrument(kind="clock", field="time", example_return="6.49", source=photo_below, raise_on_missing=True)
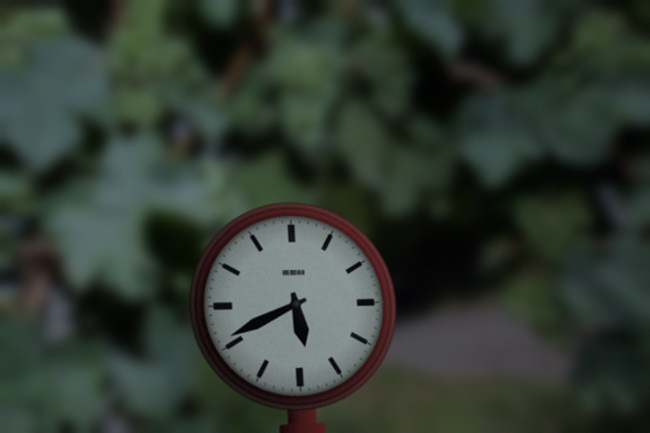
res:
5.41
